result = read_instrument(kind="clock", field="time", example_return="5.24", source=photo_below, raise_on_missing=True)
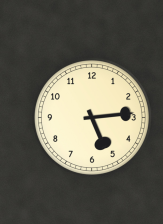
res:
5.14
